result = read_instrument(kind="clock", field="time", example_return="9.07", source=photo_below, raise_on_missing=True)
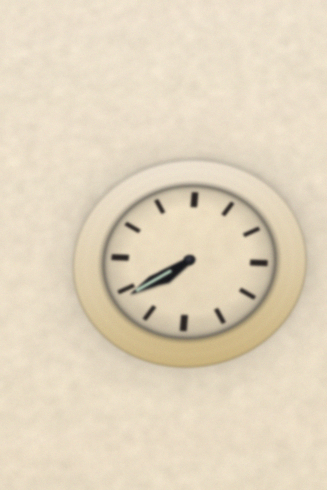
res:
7.39
